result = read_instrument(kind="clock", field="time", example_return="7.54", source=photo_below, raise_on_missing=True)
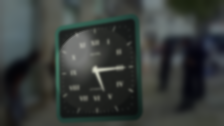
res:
5.15
